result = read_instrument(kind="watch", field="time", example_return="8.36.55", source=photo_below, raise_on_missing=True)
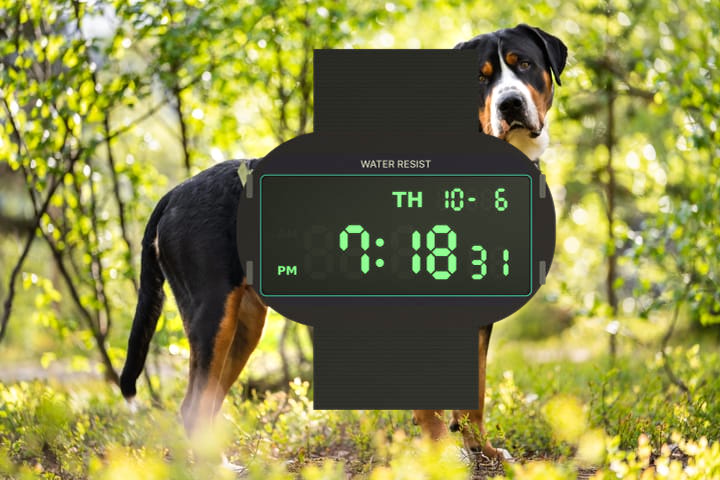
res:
7.18.31
